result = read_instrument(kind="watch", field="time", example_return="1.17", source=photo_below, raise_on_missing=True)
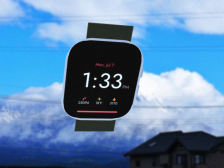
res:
1.33
